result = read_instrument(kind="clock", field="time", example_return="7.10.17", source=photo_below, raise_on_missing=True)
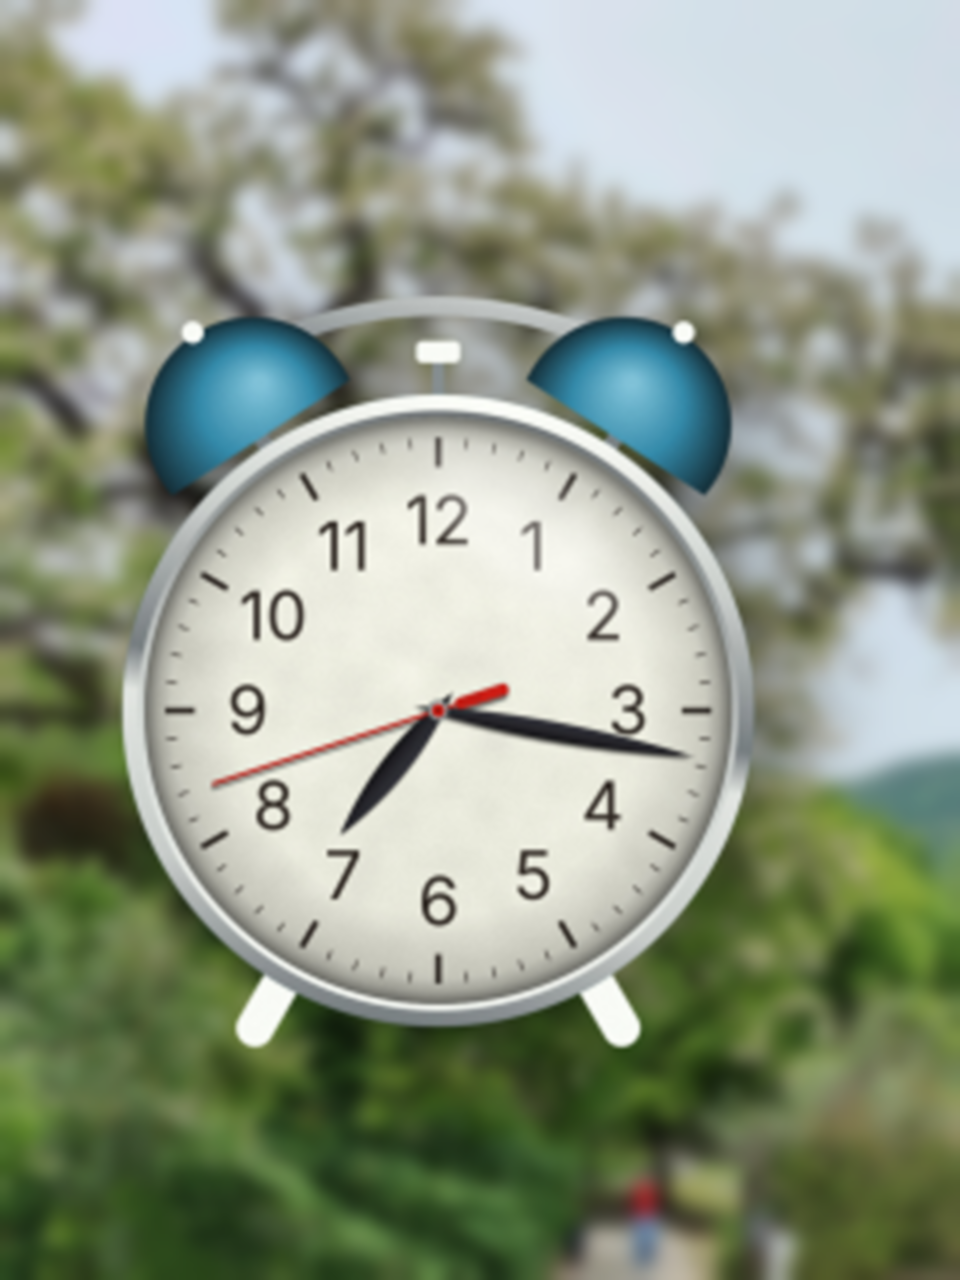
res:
7.16.42
